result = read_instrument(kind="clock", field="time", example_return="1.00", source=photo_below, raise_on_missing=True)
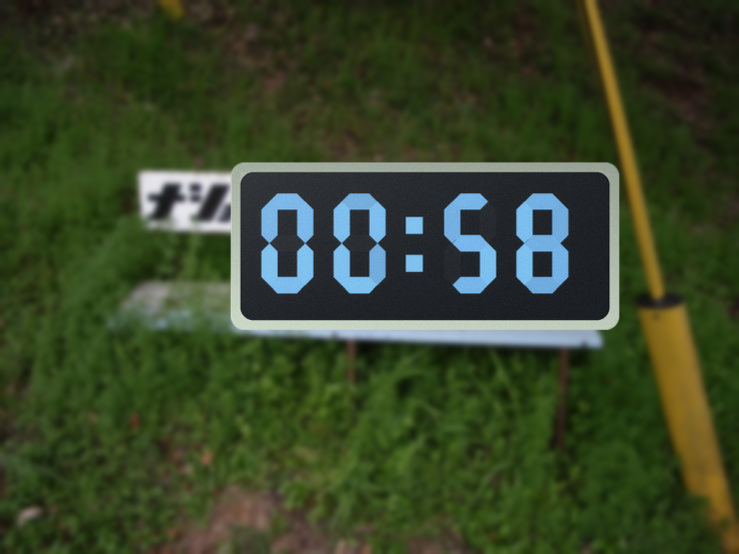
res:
0.58
